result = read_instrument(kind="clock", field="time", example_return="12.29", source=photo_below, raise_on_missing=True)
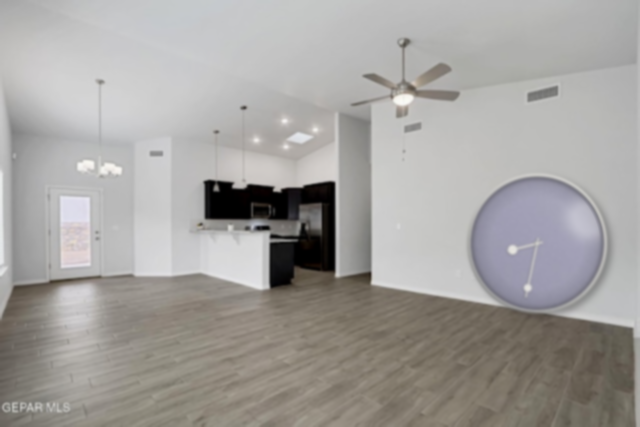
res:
8.32
